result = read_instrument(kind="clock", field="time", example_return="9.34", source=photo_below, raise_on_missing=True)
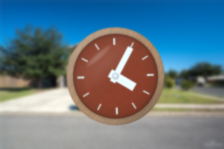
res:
4.05
